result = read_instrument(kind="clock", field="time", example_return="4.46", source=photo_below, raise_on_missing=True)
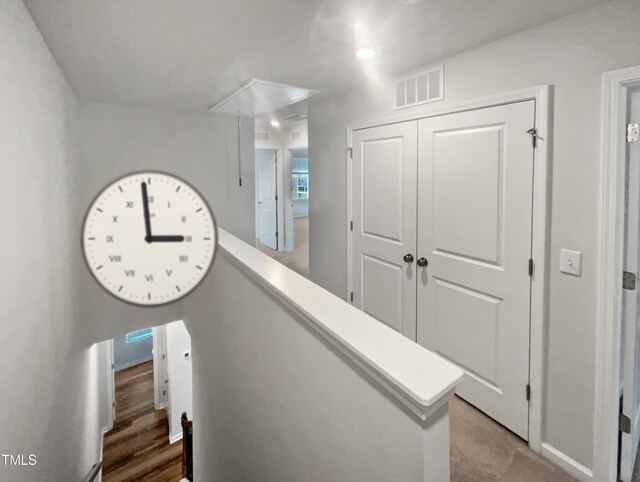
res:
2.59
